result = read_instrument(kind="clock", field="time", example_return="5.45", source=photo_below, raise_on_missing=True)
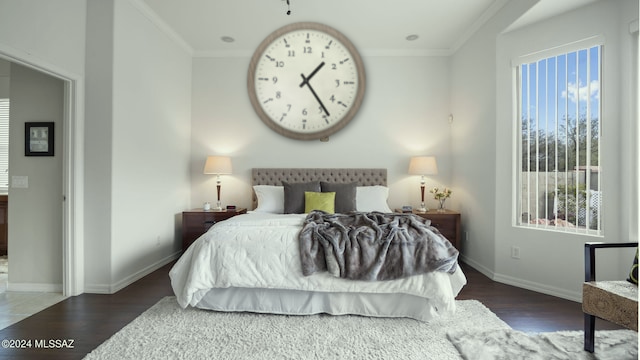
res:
1.24
